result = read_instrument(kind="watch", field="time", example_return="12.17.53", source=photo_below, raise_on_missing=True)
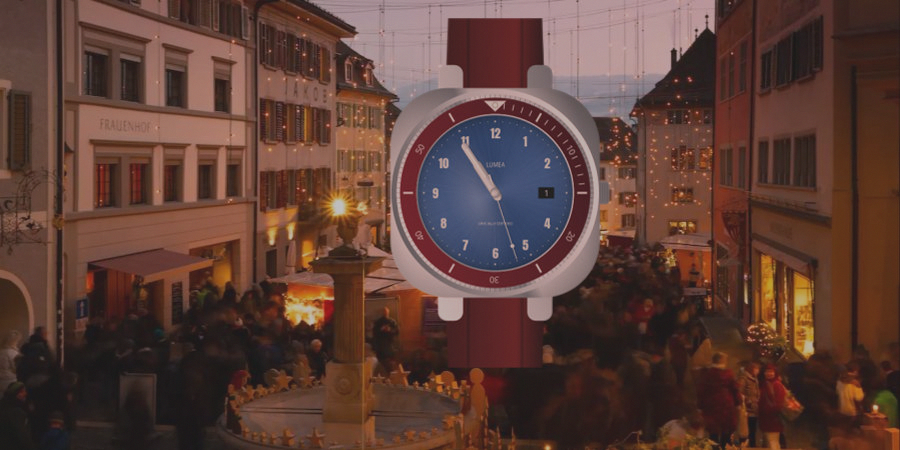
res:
10.54.27
